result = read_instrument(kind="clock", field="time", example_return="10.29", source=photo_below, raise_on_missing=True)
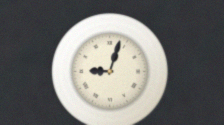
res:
9.03
